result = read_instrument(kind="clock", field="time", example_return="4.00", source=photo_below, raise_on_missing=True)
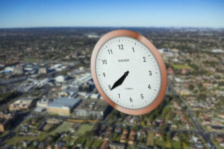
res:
7.39
